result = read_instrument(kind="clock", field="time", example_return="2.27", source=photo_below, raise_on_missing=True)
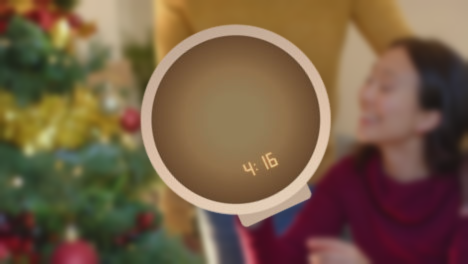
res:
4.16
